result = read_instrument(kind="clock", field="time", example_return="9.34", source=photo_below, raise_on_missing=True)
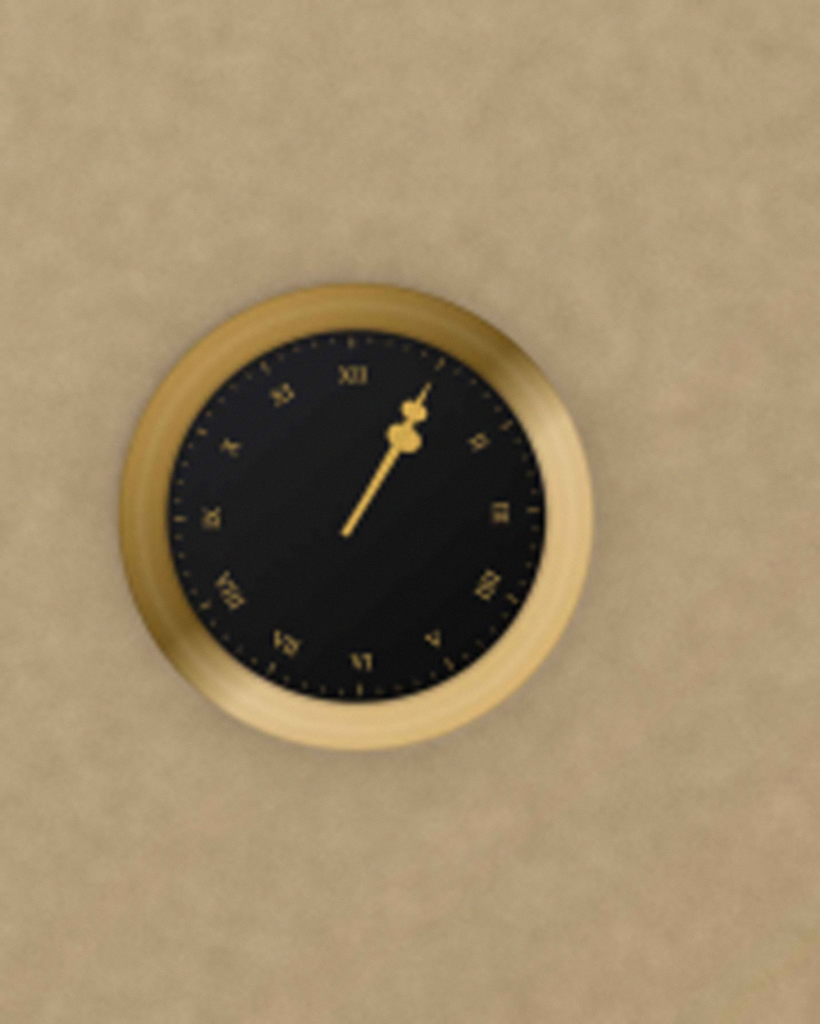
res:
1.05
